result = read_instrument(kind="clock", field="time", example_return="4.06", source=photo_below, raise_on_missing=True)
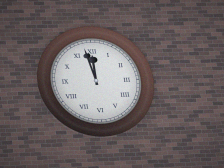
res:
11.58
